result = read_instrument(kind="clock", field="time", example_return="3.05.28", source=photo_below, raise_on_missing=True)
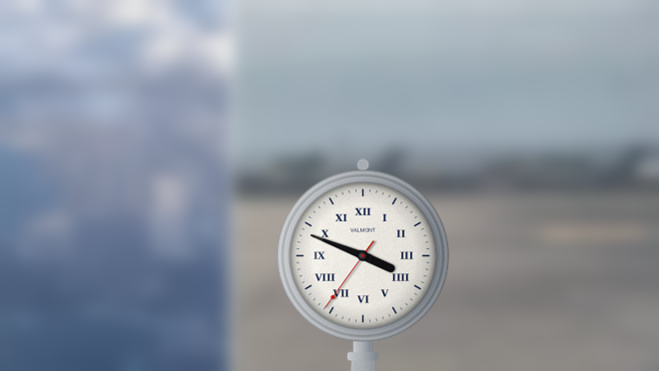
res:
3.48.36
